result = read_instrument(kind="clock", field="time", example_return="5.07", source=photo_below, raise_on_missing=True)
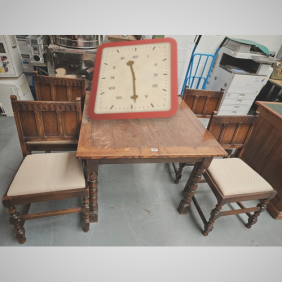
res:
11.29
